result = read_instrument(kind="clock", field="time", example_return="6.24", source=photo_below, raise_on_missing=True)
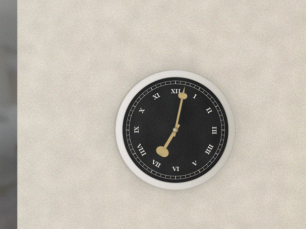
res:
7.02
